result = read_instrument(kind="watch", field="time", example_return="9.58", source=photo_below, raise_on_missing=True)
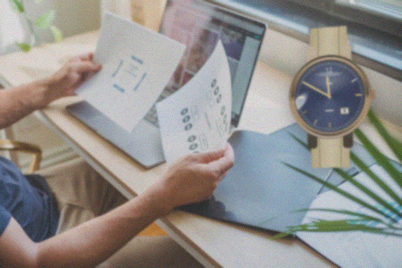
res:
11.50
